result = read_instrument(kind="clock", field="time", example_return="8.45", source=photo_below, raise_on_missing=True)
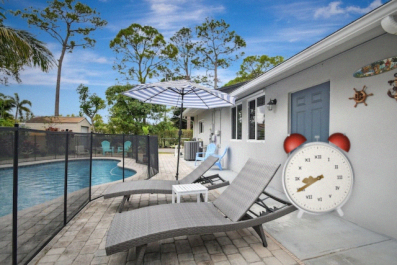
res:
8.40
